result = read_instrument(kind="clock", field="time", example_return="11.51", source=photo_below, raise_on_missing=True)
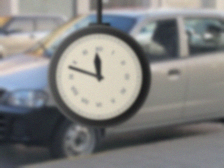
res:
11.48
